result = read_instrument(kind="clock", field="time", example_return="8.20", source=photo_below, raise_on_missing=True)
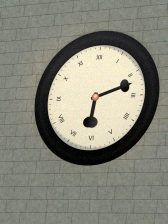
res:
6.12
